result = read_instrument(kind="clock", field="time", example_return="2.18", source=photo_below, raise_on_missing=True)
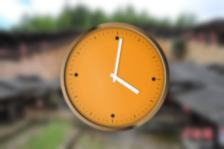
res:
4.01
